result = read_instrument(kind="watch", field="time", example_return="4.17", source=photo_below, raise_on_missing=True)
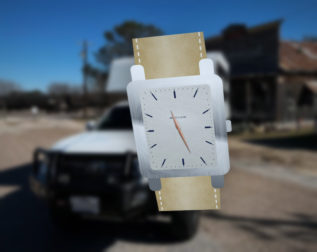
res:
11.27
